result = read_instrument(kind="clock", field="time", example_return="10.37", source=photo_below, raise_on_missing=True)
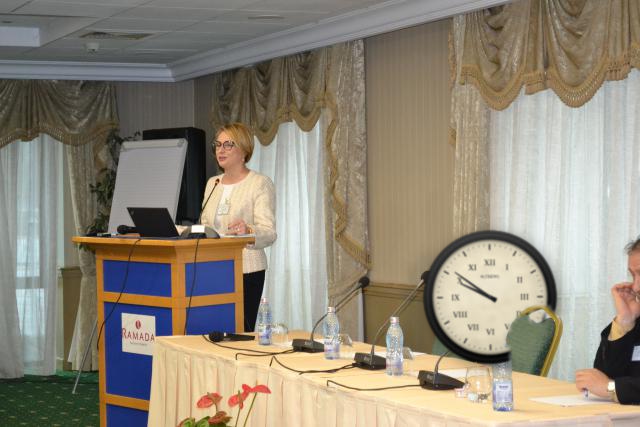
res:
9.51
